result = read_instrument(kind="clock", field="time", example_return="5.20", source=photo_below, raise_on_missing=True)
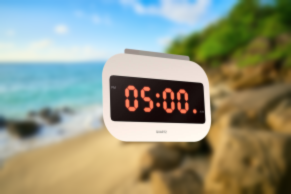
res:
5.00
